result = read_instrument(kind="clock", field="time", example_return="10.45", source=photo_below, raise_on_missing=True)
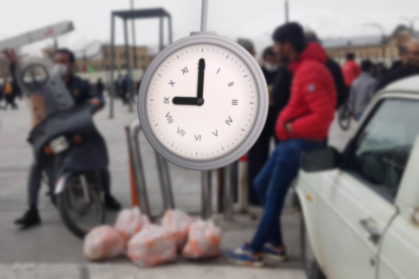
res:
9.00
